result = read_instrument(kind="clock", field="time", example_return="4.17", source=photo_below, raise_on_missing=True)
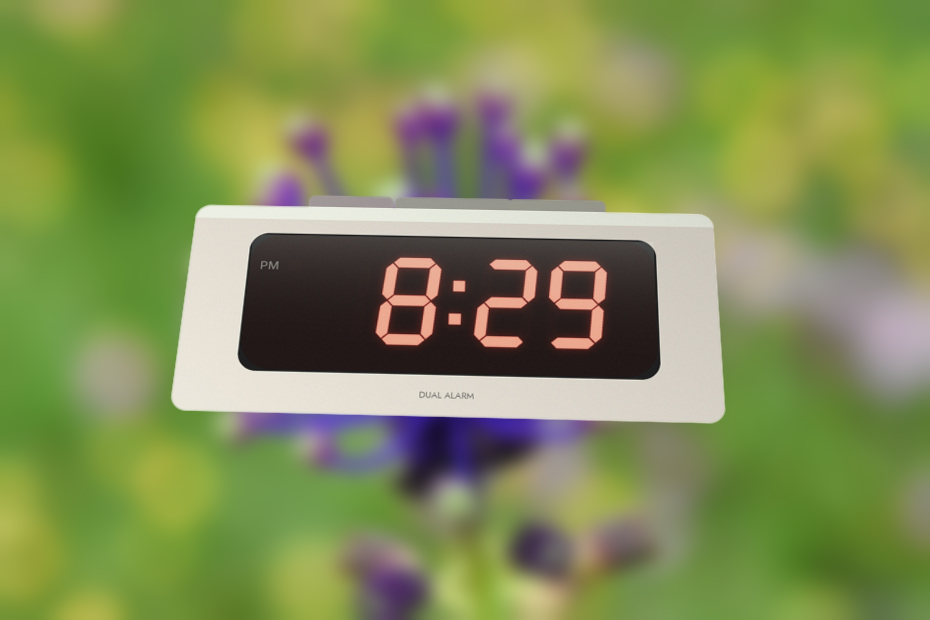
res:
8.29
